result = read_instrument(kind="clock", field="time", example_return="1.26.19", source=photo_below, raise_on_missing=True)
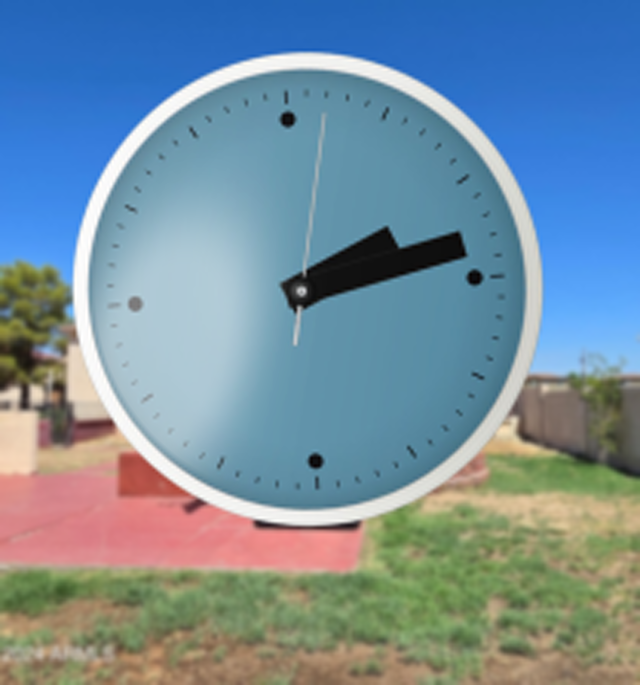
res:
2.13.02
